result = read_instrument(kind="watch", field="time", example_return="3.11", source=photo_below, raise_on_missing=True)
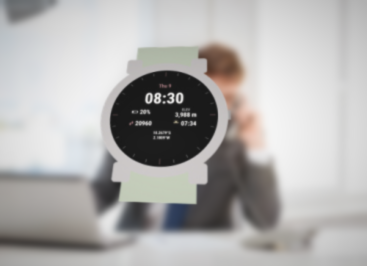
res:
8.30
